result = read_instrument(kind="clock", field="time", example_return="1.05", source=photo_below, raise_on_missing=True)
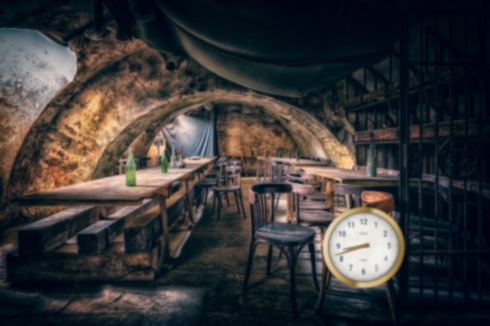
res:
8.42
